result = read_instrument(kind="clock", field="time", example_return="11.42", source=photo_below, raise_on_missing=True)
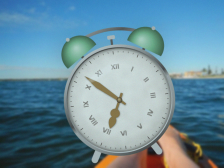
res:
6.52
